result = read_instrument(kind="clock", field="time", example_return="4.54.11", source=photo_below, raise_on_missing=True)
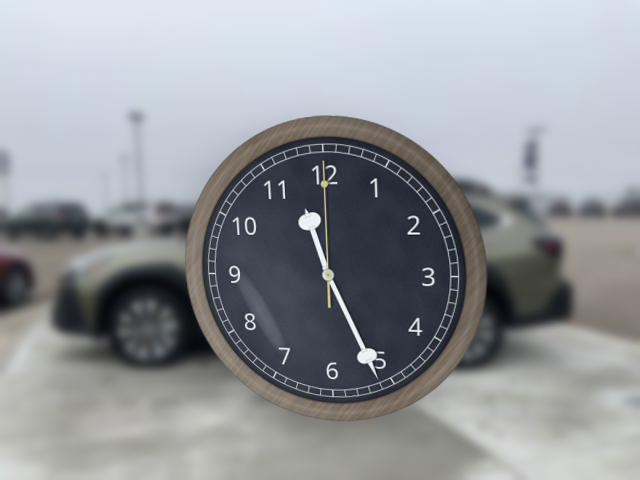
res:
11.26.00
